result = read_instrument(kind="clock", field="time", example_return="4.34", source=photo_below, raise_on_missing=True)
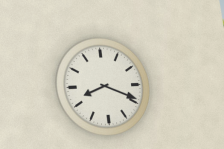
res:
8.19
